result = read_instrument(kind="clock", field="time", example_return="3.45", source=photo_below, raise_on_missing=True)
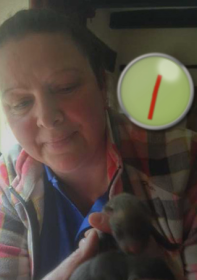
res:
12.32
